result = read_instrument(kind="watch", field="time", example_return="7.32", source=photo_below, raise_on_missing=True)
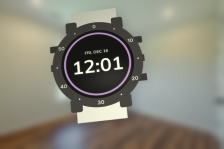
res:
12.01
